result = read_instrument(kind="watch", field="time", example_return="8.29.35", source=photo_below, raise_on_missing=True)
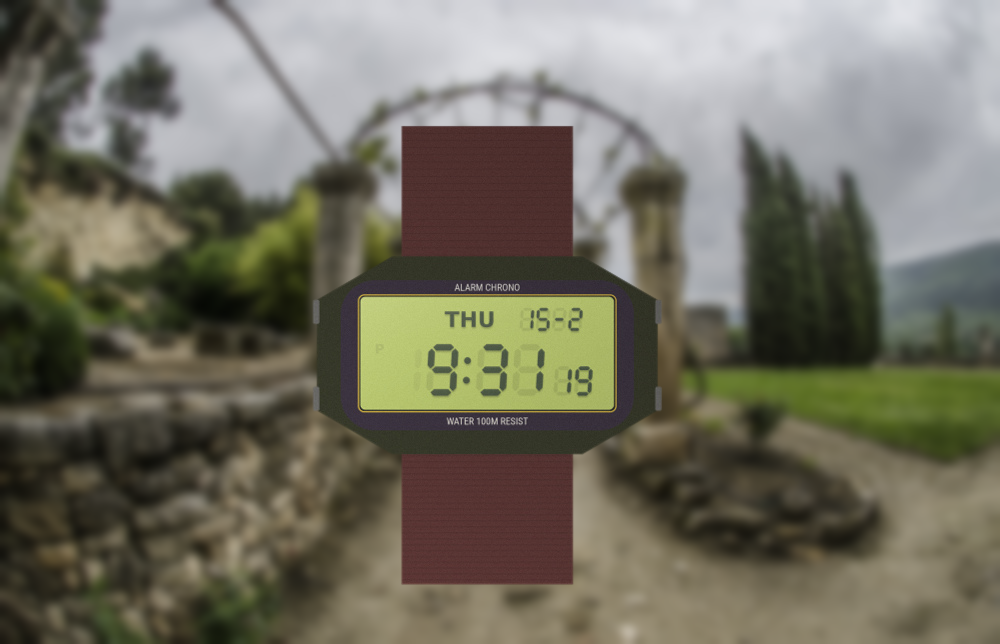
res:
9.31.19
